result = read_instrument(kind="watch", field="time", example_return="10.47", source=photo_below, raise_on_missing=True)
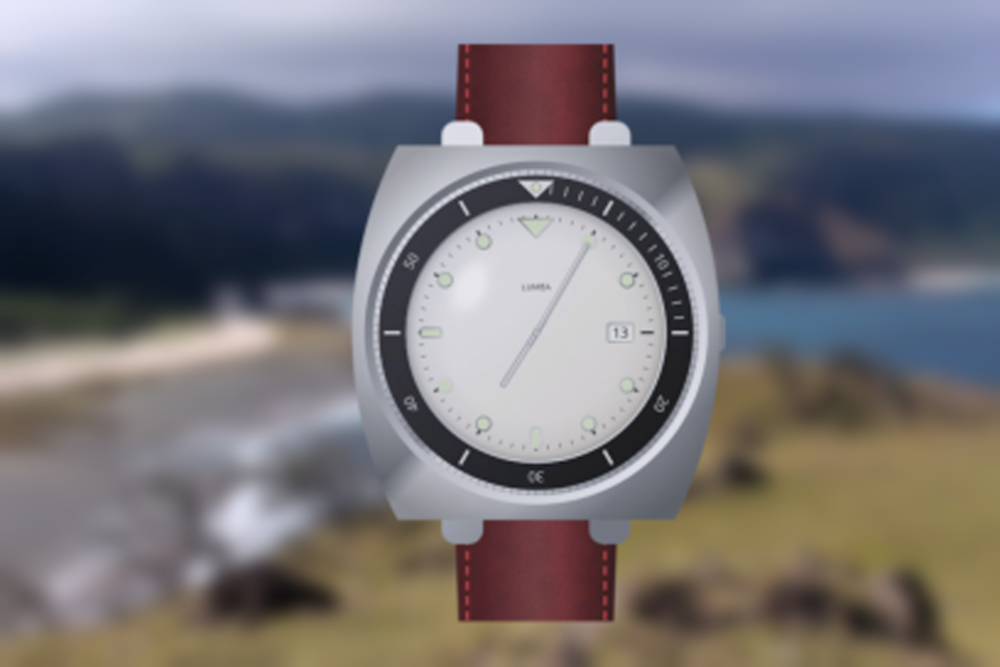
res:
7.05
